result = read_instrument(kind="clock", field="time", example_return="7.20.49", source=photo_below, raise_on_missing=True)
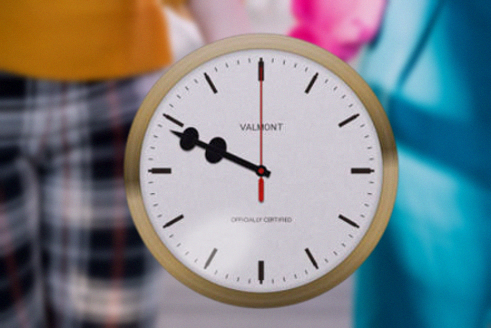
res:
9.49.00
